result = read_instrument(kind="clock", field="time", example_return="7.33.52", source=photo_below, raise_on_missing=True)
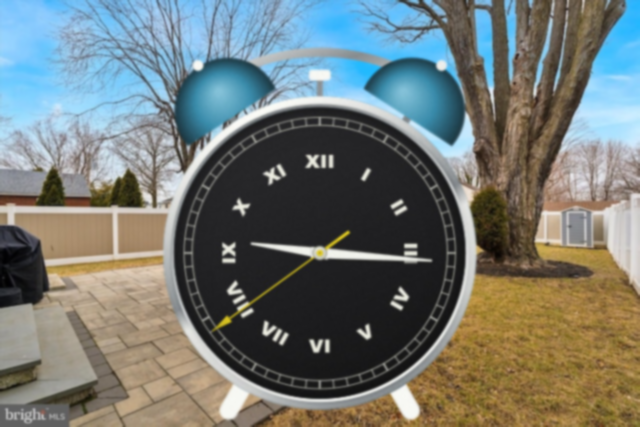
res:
9.15.39
